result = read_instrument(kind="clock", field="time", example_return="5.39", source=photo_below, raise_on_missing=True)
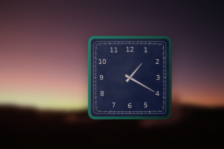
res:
1.20
